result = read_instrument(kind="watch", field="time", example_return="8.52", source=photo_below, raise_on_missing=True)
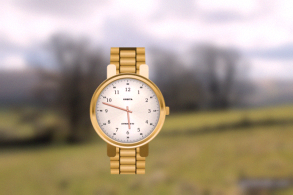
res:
5.48
